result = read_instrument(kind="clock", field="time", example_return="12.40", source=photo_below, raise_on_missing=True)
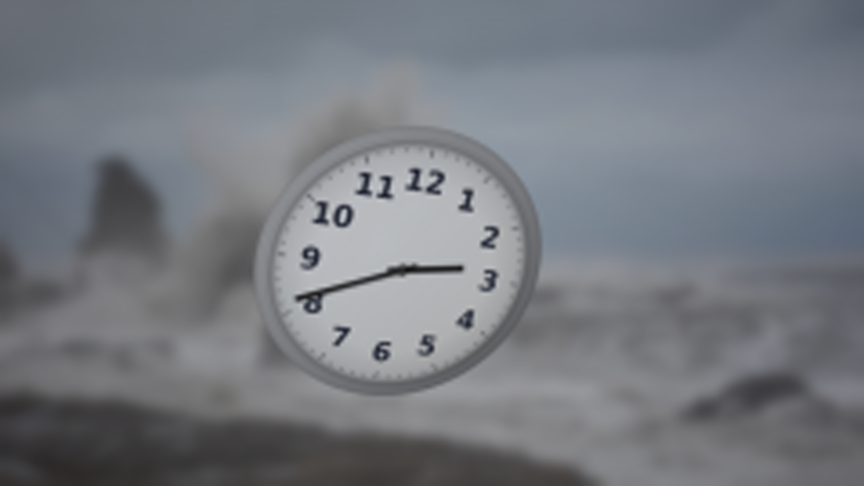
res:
2.41
